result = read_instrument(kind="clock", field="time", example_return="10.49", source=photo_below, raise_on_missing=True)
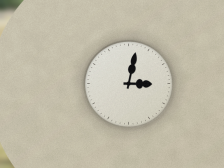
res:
3.02
